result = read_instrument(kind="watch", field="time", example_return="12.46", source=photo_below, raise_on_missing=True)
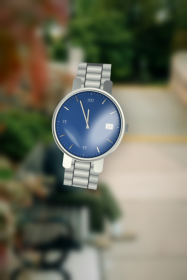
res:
11.56
